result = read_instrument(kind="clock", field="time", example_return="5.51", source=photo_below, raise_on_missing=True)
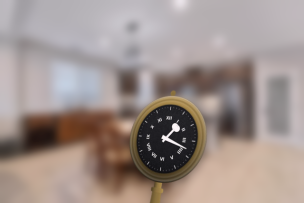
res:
1.18
